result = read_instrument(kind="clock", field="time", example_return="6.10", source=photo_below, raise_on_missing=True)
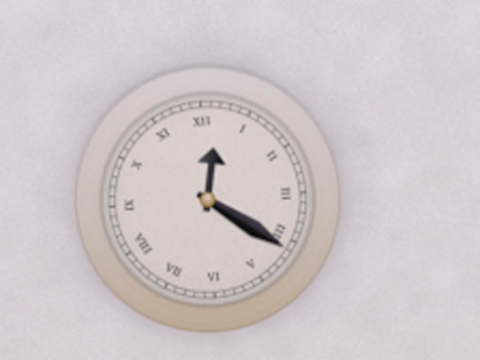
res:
12.21
